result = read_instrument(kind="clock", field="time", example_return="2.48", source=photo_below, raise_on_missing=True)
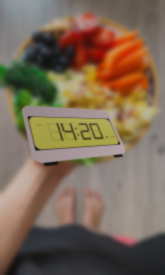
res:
14.20
